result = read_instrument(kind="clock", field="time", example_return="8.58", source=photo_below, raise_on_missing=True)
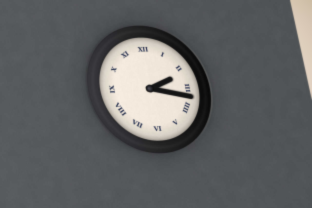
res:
2.17
